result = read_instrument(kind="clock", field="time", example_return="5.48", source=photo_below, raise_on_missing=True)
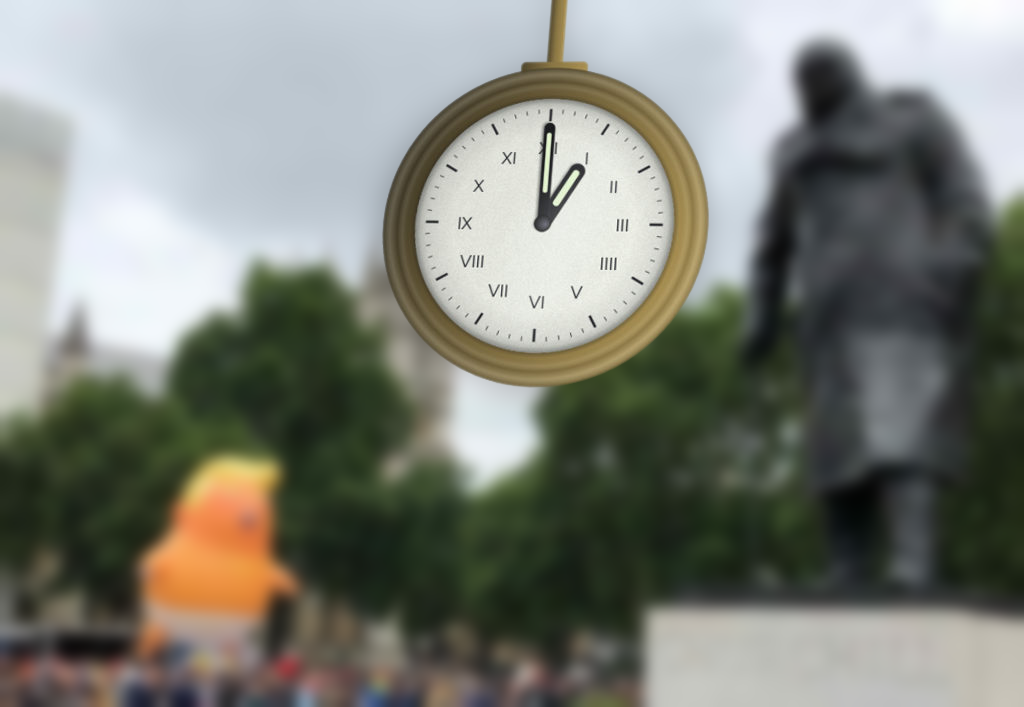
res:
1.00
